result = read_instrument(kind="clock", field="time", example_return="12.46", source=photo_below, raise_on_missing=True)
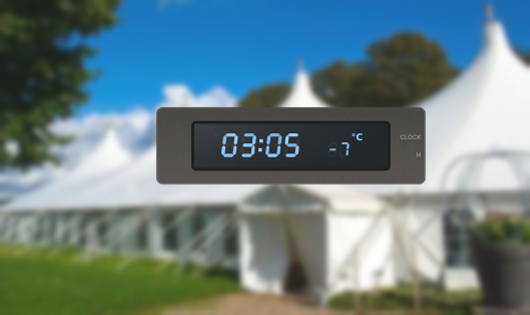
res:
3.05
